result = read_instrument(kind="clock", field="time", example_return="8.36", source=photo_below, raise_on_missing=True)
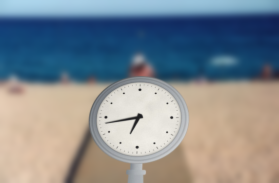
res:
6.43
